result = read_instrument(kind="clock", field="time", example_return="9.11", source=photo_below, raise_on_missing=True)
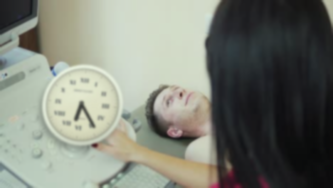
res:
6.24
